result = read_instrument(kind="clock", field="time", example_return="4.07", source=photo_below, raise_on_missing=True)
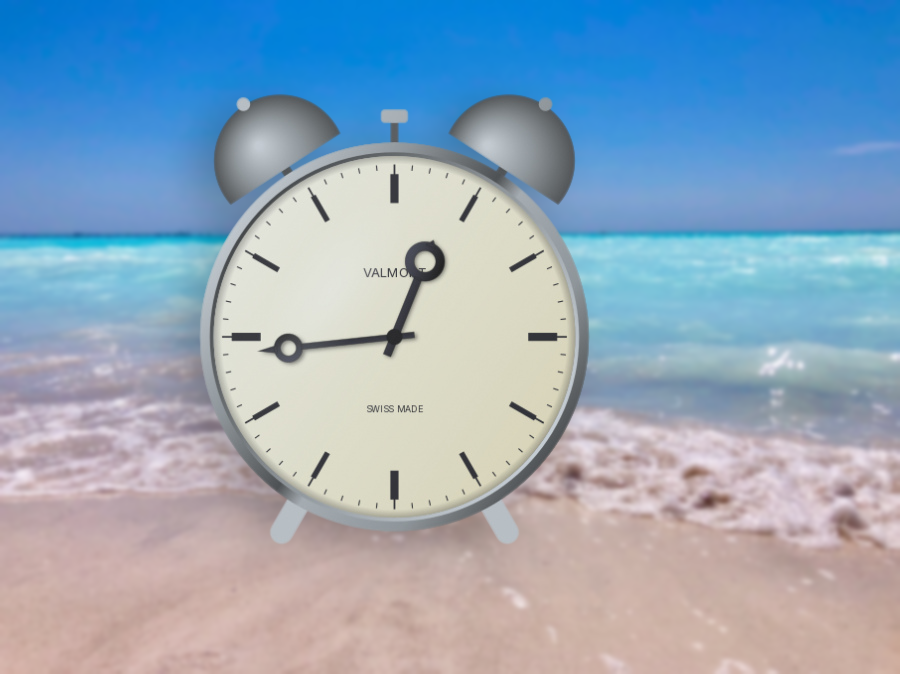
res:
12.44
